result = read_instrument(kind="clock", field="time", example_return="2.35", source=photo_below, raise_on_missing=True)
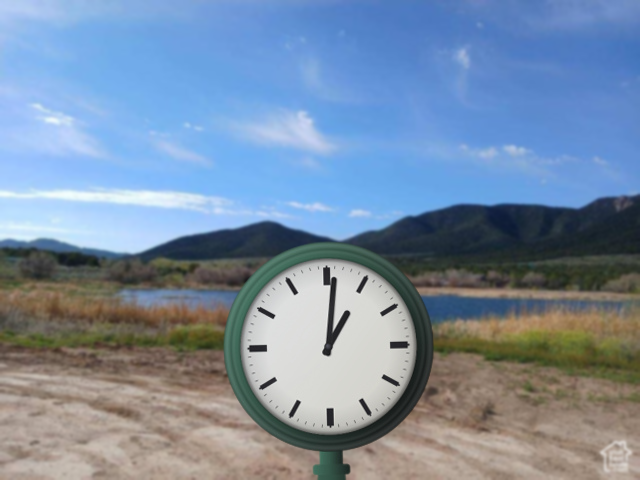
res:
1.01
